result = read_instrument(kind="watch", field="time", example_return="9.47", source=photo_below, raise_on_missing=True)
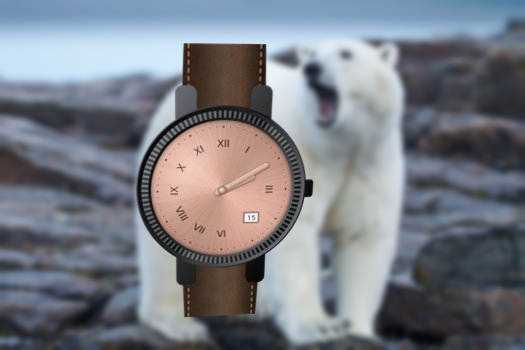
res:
2.10
